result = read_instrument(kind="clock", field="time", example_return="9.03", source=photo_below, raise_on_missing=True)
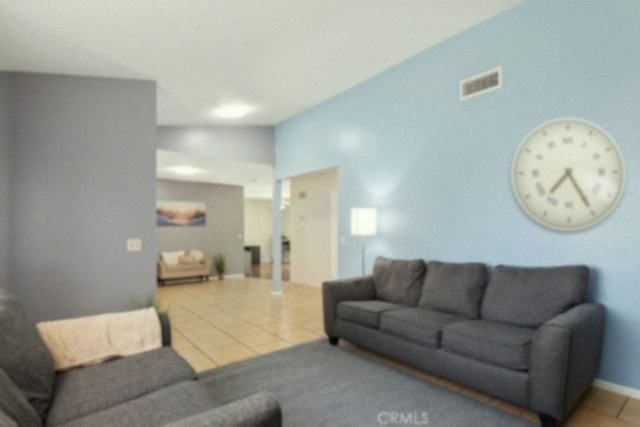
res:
7.25
